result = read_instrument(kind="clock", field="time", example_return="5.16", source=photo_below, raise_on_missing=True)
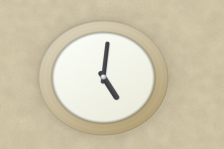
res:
5.01
